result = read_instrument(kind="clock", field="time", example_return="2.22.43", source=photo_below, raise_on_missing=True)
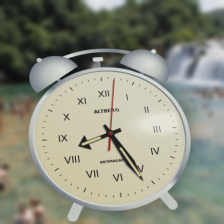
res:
8.26.02
